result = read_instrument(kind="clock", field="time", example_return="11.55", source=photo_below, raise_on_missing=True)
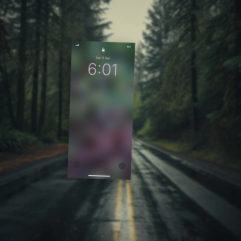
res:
6.01
